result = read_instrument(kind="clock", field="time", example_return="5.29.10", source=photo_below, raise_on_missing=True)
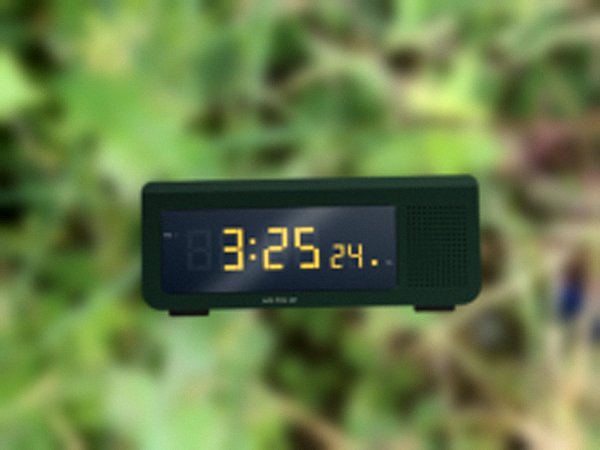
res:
3.25.24
